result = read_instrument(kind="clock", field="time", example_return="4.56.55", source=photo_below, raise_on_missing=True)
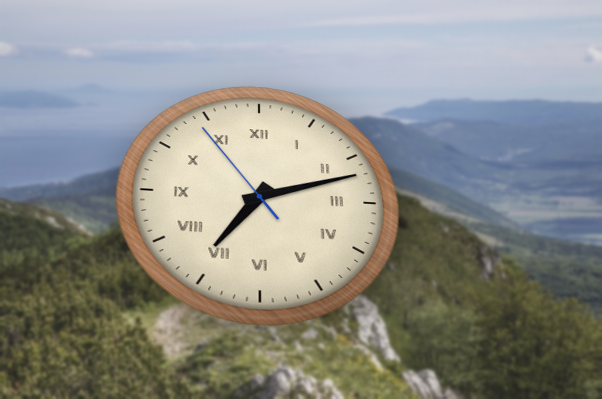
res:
7.11.54
